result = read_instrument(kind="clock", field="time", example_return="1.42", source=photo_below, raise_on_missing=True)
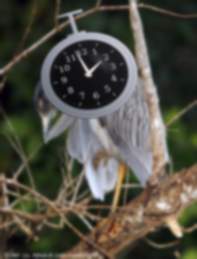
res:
1.58
